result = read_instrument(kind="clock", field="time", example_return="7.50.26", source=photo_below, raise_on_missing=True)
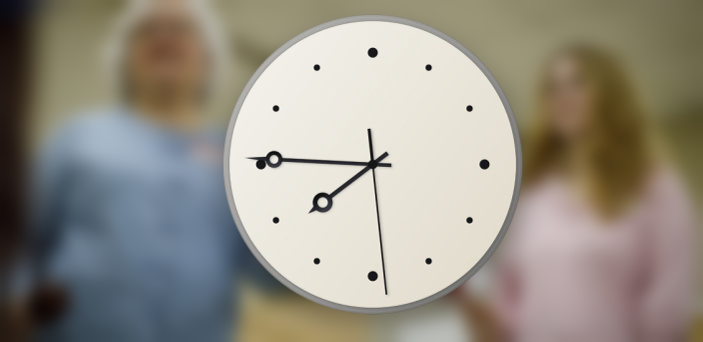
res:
7.45.29
